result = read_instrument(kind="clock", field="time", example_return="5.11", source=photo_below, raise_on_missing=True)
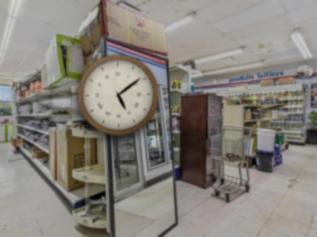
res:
5.09
